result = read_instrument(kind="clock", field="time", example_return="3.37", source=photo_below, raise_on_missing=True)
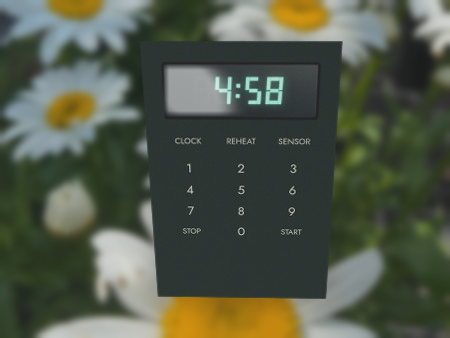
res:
4.58
